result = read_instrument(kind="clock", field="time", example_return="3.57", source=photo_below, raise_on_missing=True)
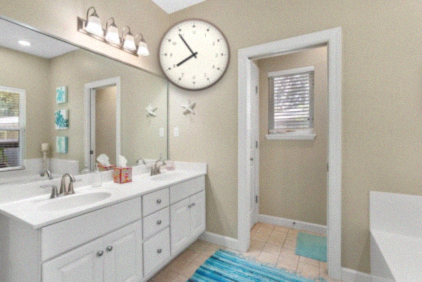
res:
7.54
